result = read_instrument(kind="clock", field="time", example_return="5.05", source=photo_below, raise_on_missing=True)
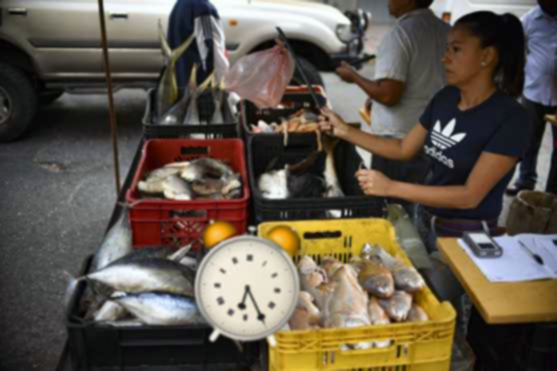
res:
6.25
